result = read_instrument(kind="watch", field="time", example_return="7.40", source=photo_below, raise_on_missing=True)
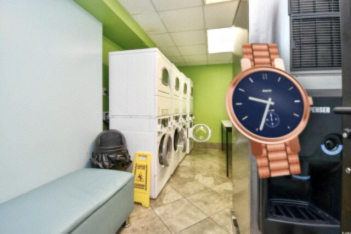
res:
9.34
